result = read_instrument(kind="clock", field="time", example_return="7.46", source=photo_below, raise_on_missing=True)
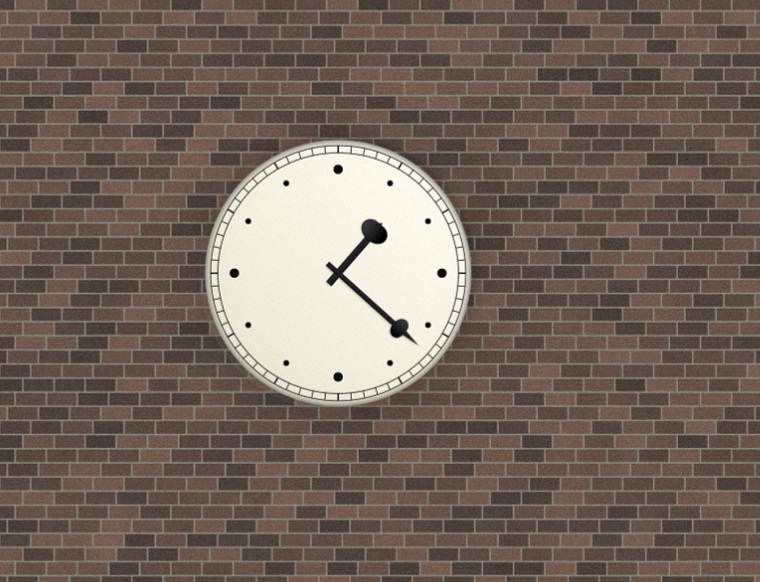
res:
1.22
